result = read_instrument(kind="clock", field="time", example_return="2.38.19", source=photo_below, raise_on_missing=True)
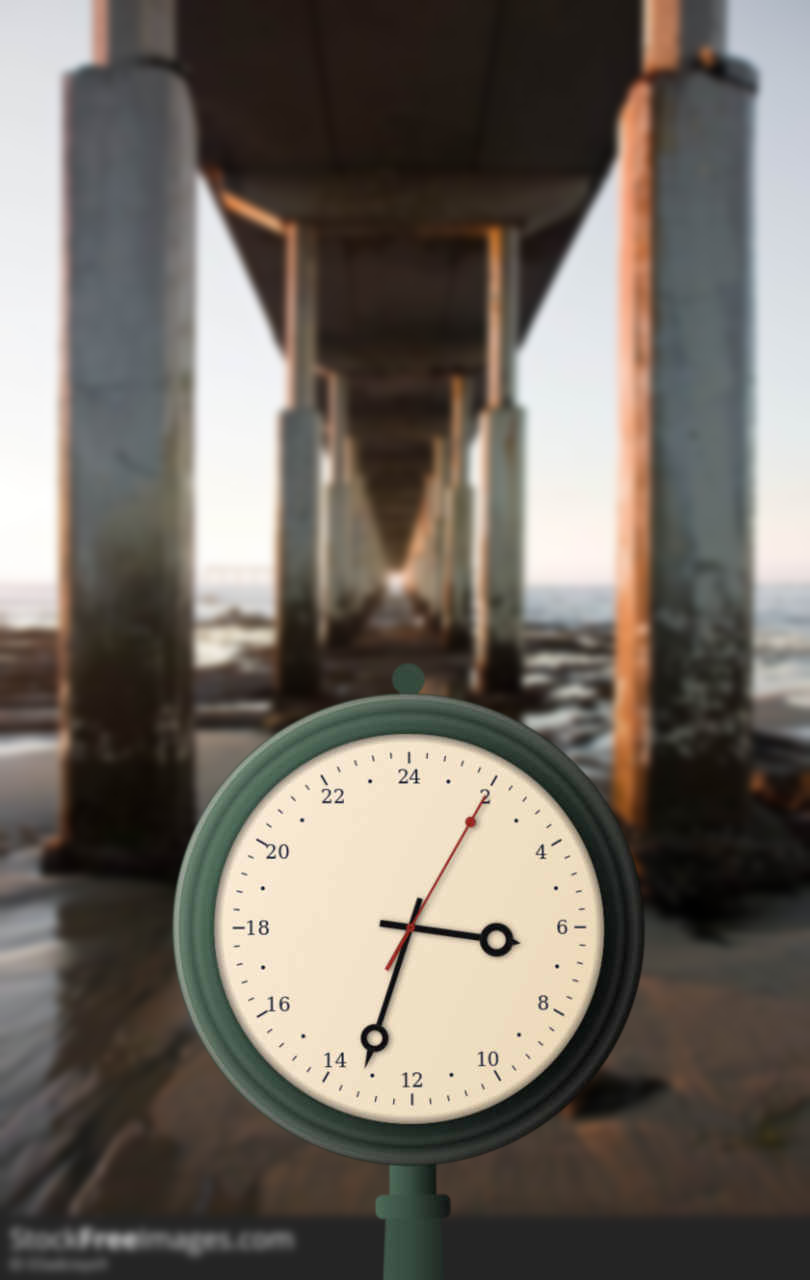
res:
6.33.05
